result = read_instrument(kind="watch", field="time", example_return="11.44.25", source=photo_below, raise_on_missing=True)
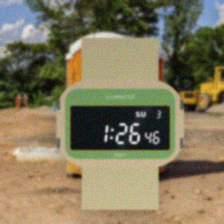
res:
1.26.46
